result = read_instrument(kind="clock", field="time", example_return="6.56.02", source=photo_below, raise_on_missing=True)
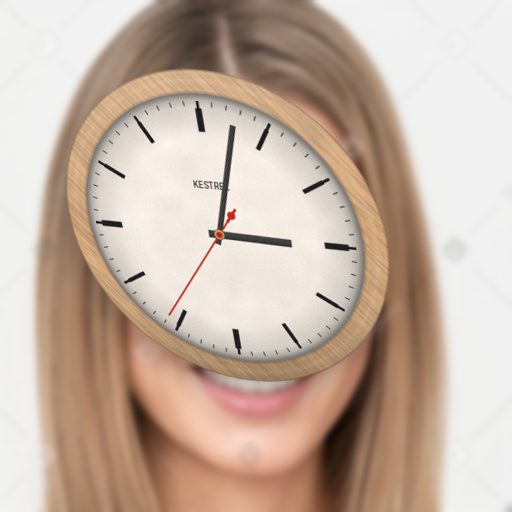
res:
3.02.36
